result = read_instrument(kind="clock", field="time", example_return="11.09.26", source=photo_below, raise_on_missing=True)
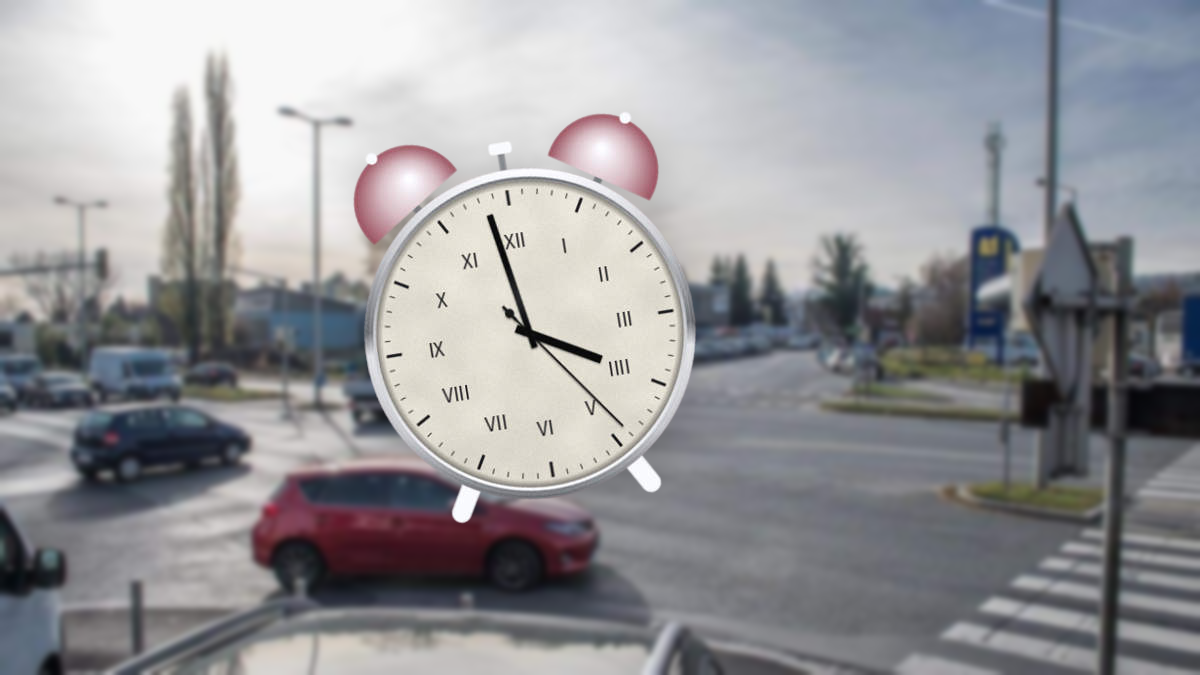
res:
3.58.24
